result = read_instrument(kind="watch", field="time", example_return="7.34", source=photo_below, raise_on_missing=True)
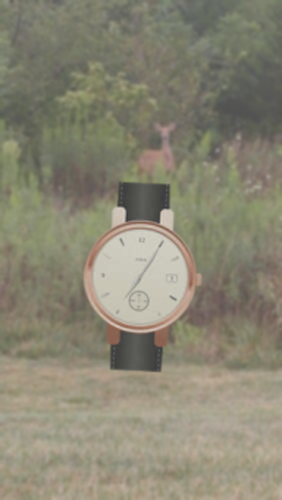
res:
7.05
